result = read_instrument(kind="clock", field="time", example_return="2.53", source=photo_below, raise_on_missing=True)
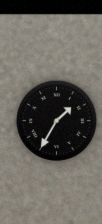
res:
1.35
